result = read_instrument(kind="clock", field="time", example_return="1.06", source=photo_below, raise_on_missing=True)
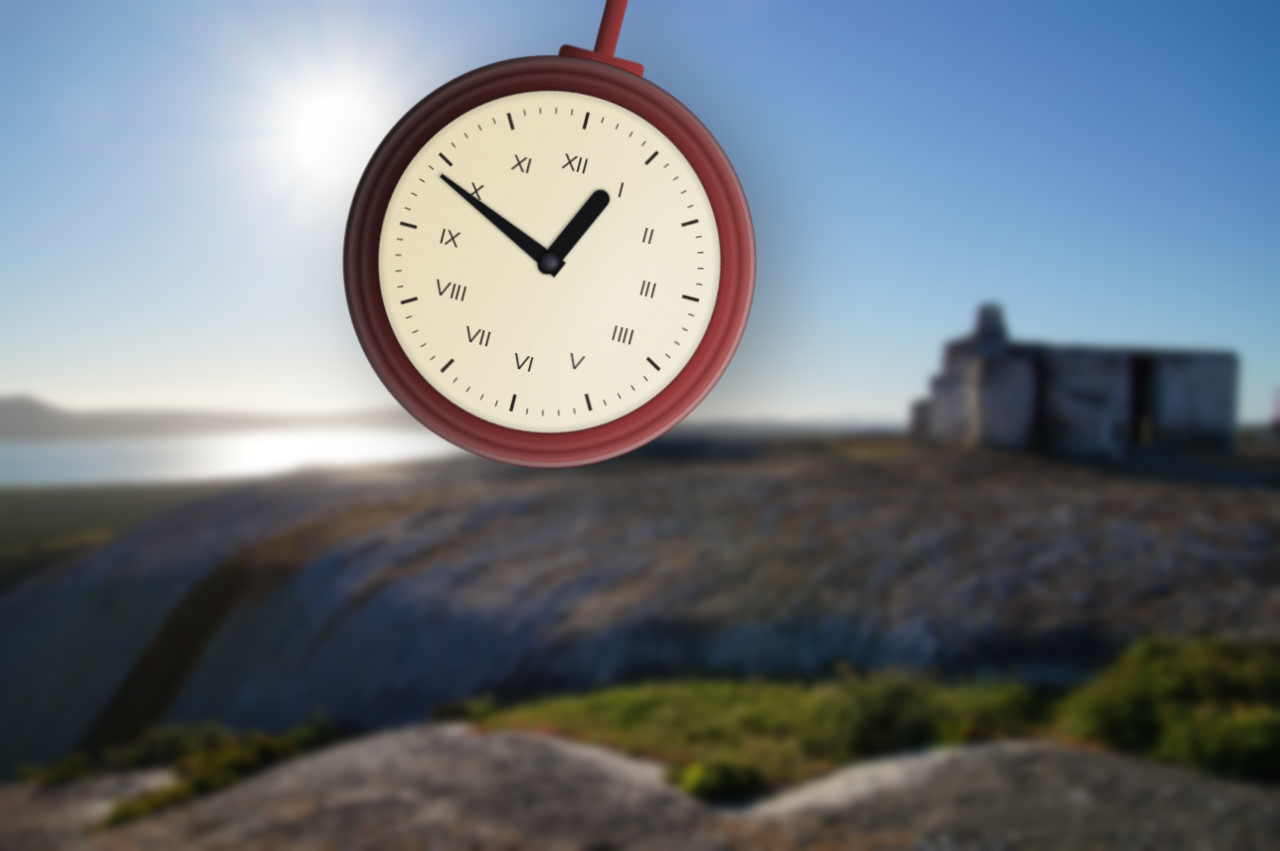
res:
12.49
